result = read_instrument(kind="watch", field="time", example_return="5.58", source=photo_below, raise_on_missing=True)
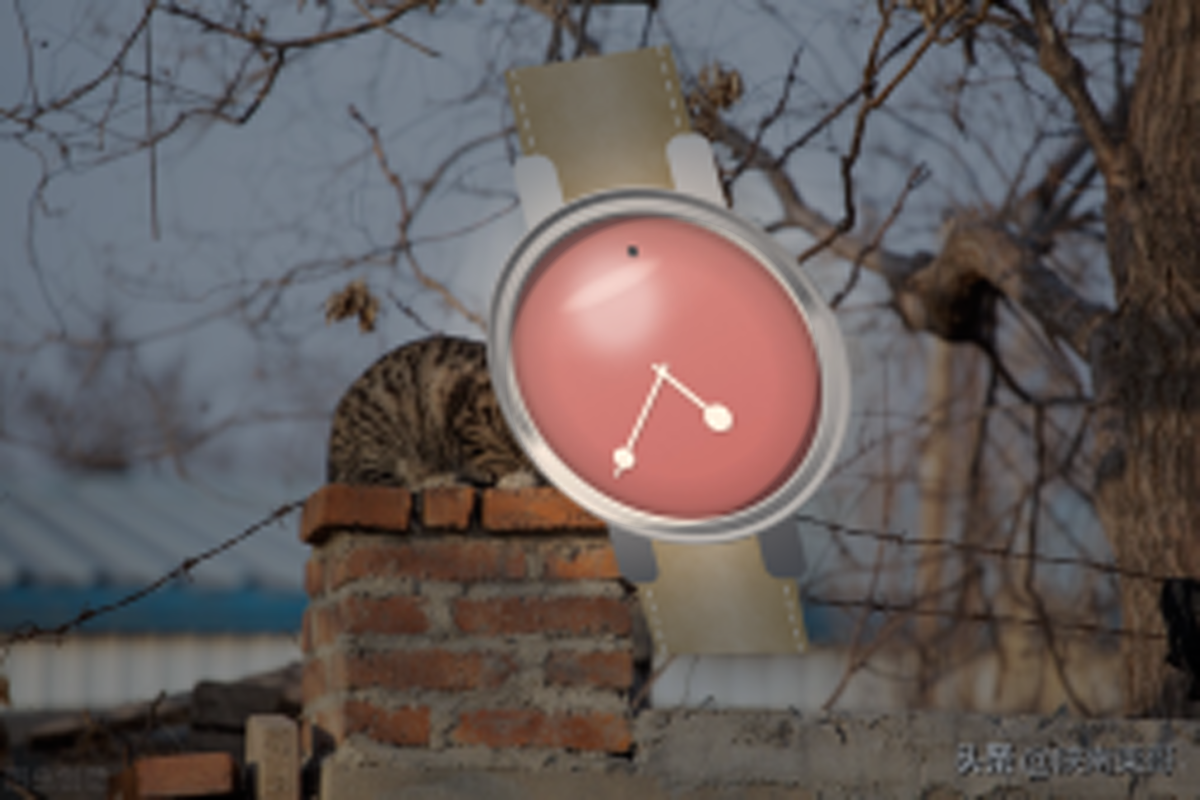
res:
4.36
